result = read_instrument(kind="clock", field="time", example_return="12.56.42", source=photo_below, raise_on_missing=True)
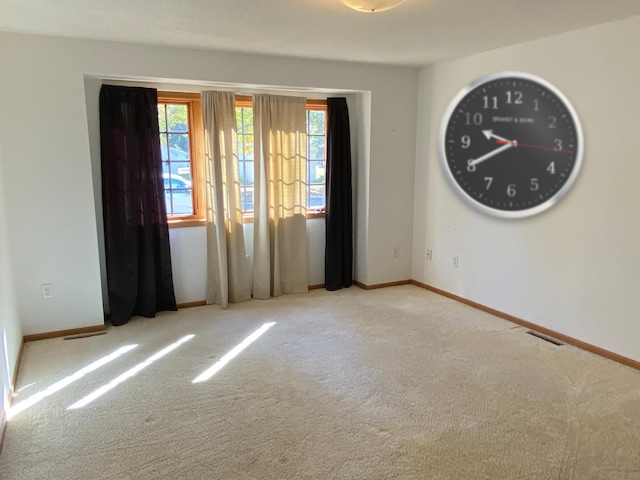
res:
9.40.16
